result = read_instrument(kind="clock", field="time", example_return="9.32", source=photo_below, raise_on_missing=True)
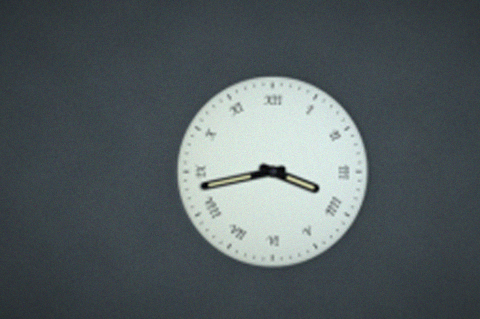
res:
3.43
